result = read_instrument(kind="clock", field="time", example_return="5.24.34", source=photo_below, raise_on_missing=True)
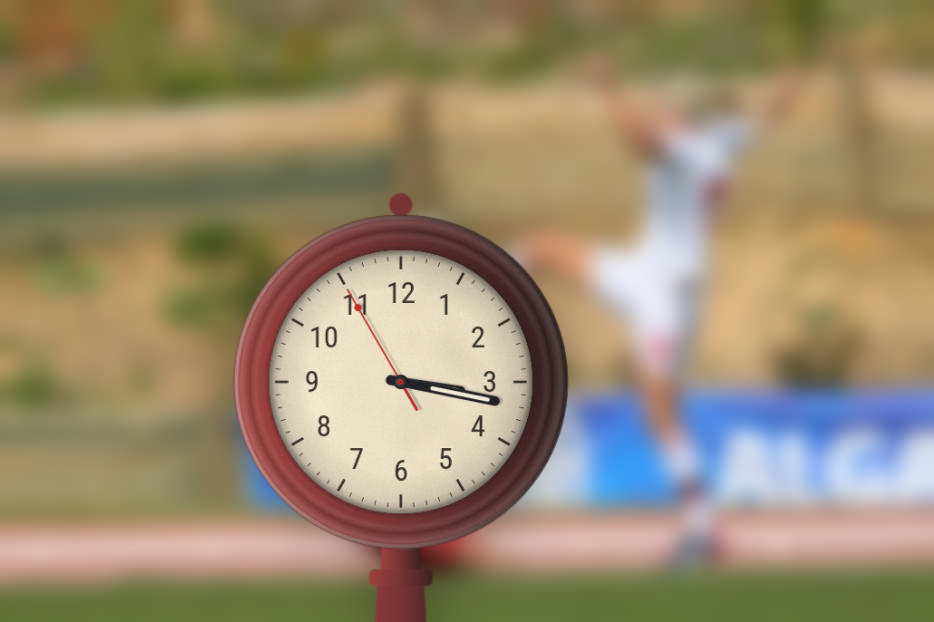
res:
3.16.55
